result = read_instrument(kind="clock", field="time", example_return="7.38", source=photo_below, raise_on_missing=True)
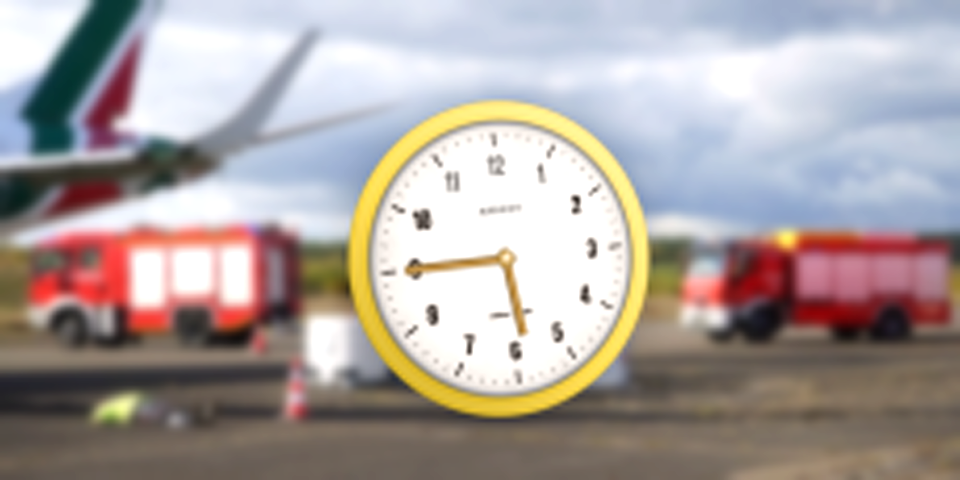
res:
5.45
